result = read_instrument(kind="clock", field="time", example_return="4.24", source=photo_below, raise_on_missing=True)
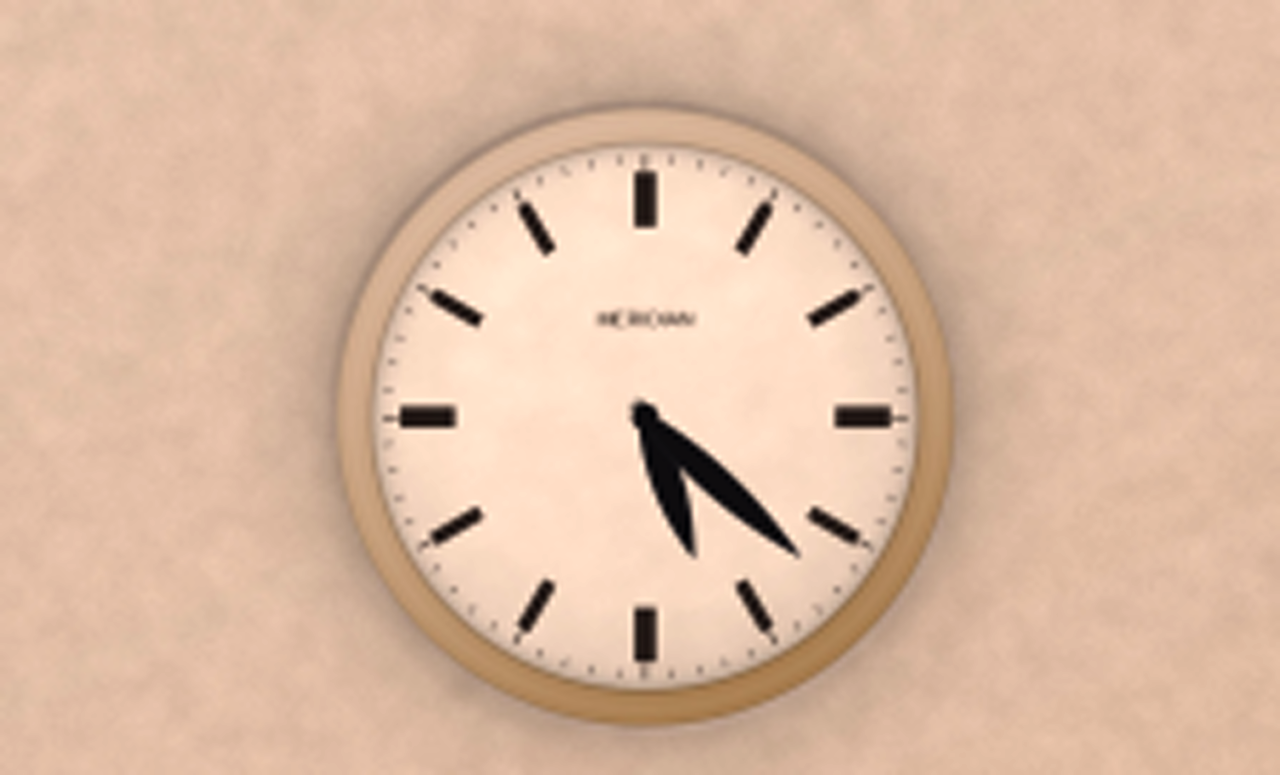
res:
5.22
